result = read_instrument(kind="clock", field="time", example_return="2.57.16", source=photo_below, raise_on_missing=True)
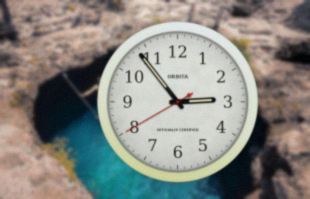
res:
2.53.40
